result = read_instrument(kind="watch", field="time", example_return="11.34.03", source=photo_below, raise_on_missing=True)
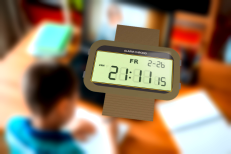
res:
21.11.15
